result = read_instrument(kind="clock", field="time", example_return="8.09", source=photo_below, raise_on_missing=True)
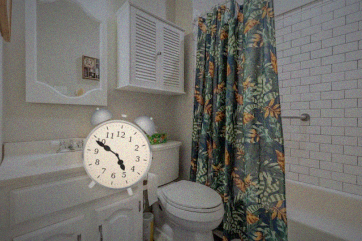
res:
4.49
